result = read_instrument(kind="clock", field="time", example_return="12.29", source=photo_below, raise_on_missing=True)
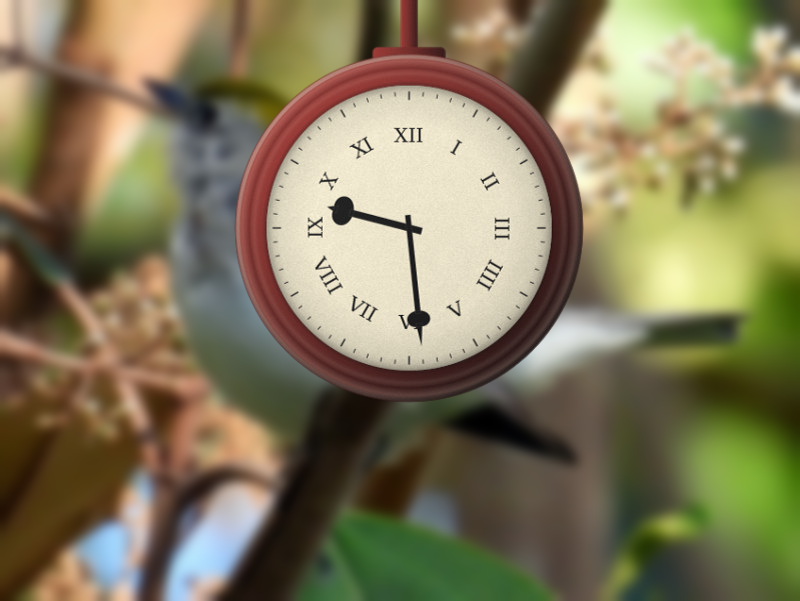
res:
9.29
